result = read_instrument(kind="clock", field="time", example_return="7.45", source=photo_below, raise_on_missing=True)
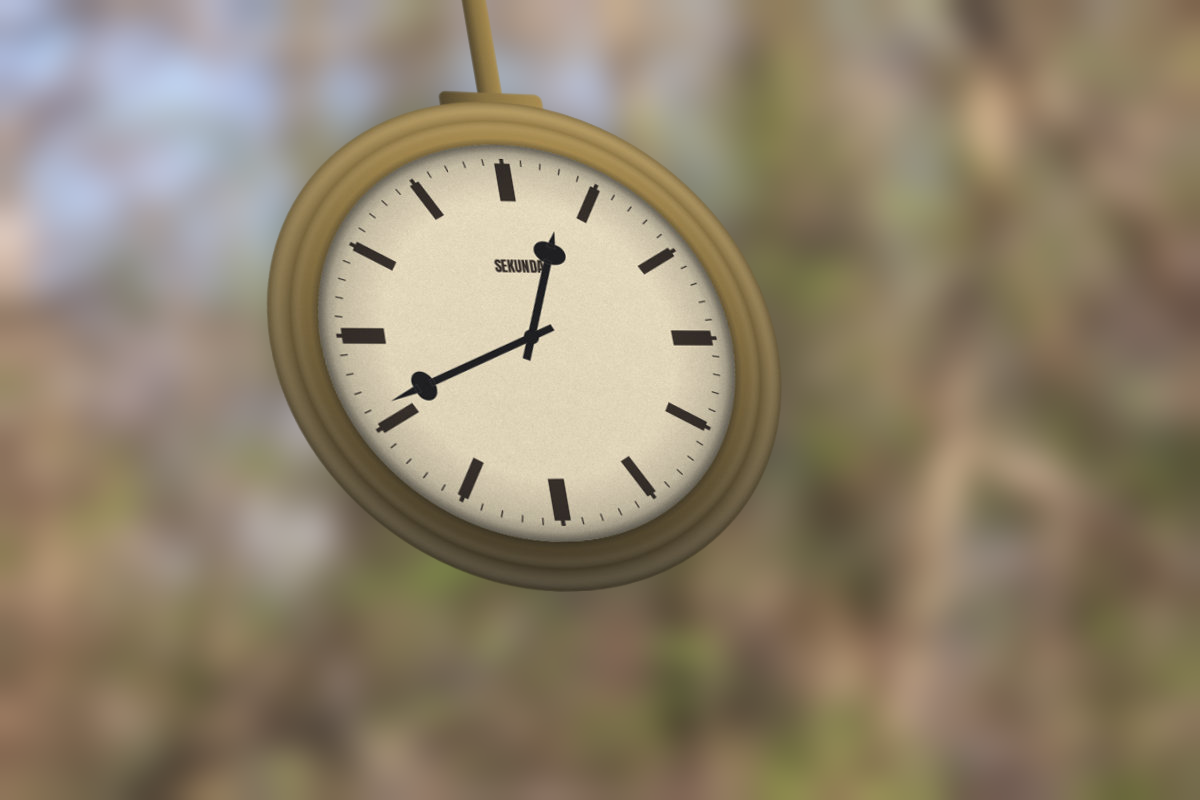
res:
12.41
